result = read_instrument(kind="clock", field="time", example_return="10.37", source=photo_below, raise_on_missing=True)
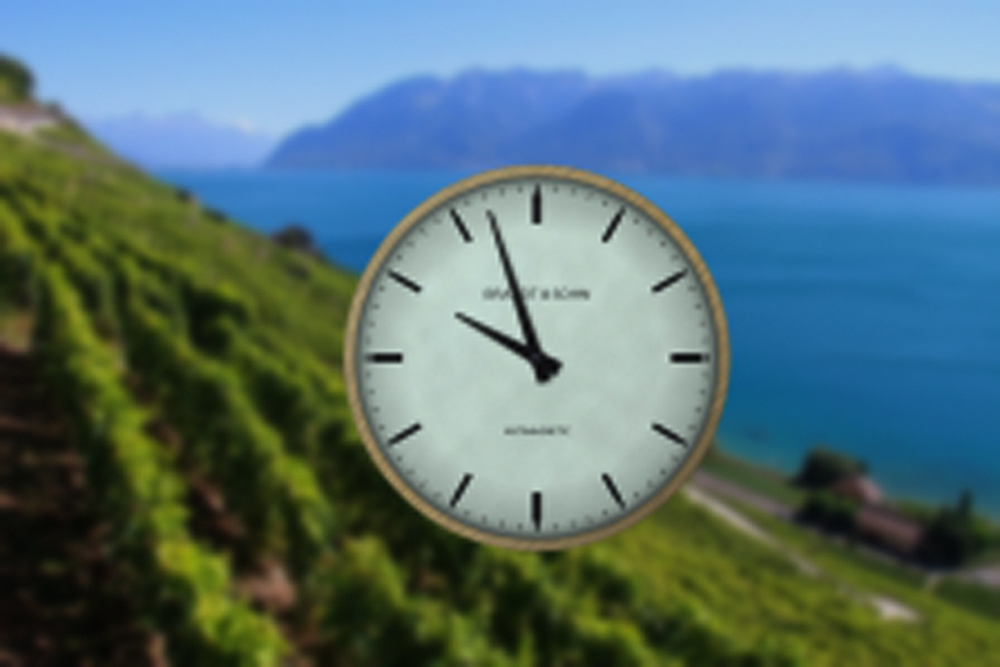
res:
9.57
